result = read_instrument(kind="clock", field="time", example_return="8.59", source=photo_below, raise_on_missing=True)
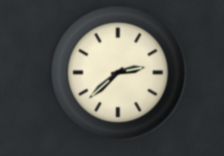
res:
2.38
